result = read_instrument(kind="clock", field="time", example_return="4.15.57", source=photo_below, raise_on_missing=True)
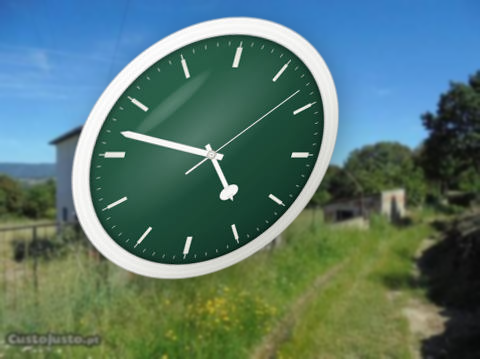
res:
4.47.08
